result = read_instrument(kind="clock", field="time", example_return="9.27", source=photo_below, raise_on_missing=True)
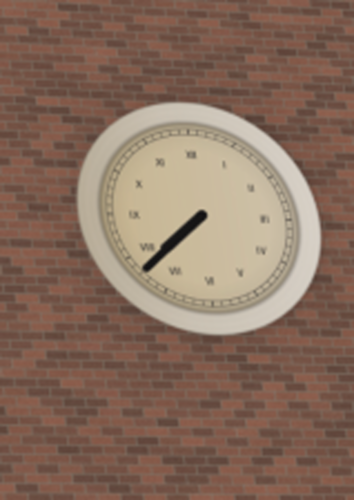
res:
7.38
